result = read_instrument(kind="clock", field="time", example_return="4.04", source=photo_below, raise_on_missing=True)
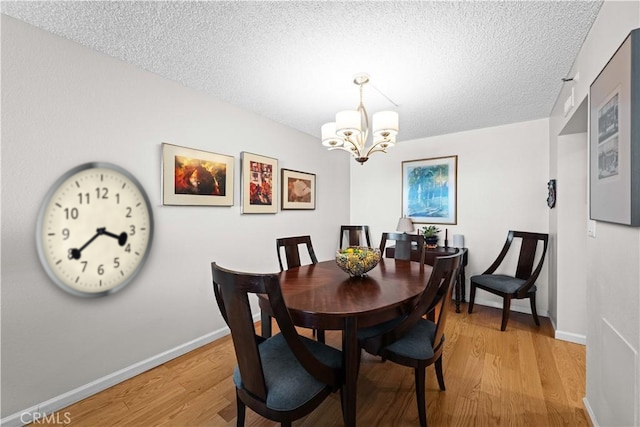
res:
3.39
